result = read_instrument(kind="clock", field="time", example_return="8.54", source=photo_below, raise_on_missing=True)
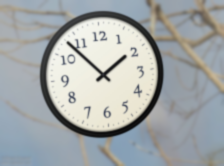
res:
1.53
